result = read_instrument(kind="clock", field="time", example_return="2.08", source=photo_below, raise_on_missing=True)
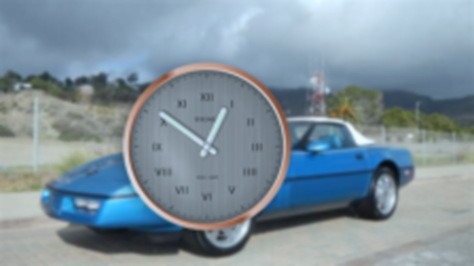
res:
12.51
